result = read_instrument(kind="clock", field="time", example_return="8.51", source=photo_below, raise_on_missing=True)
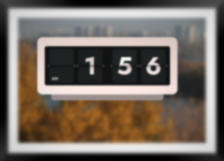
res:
1.56
